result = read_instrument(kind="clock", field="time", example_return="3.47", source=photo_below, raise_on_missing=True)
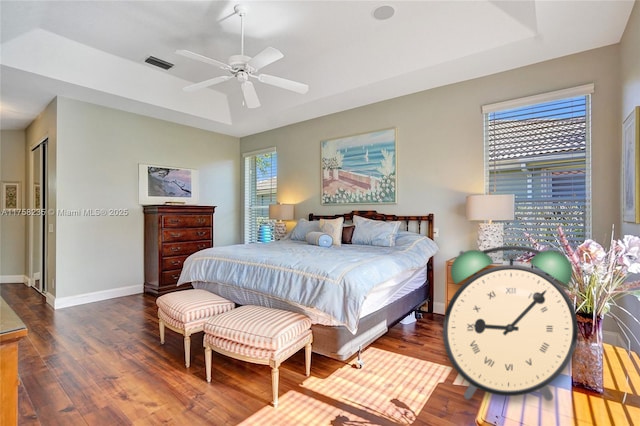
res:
9.07
